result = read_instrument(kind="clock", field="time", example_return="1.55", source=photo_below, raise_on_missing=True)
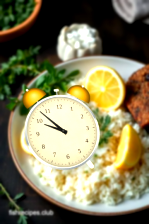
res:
9.53
